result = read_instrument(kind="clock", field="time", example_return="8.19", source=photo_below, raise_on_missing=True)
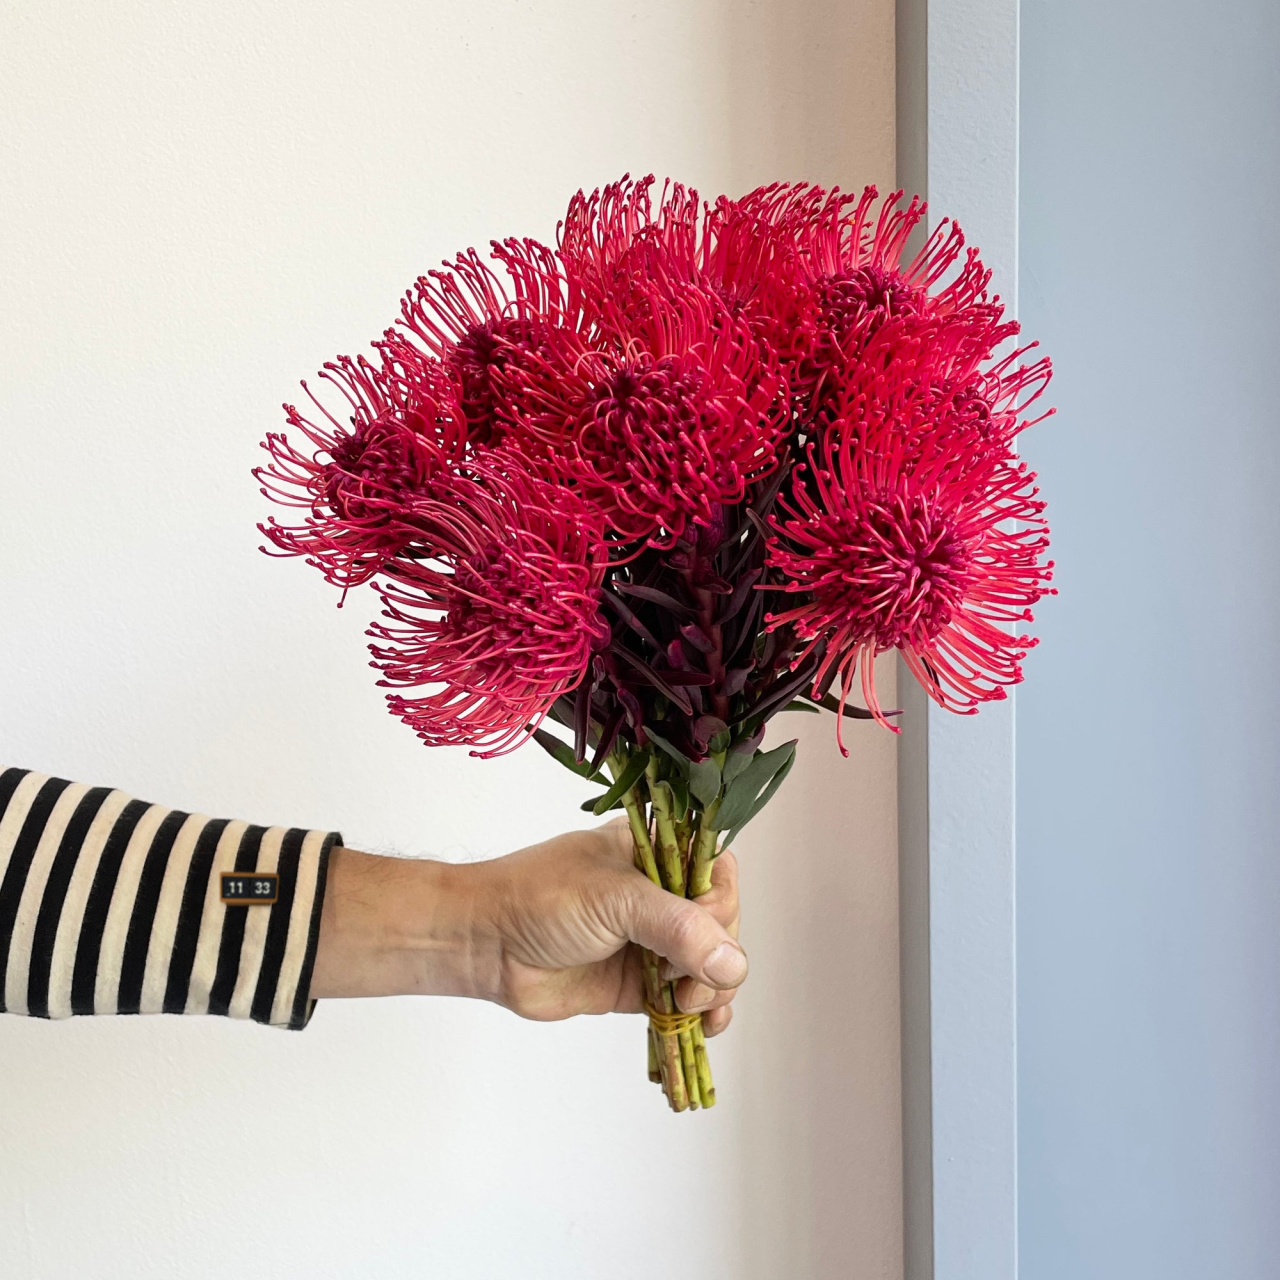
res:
11.33
